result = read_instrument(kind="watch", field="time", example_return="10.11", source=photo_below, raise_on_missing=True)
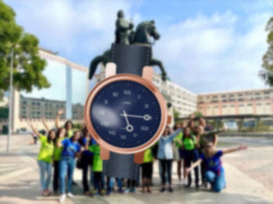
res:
5.15
